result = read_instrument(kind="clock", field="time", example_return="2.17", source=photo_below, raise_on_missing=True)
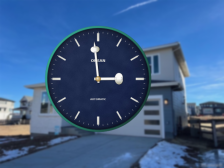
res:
2.59
